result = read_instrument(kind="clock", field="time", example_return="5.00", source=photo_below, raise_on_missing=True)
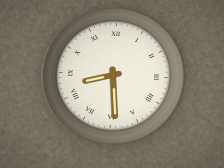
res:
8.29
